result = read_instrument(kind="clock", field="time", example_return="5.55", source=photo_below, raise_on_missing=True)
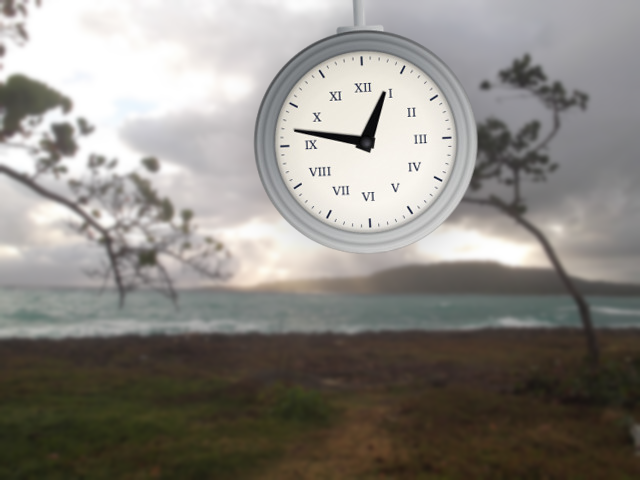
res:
12.47
